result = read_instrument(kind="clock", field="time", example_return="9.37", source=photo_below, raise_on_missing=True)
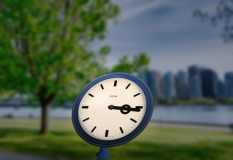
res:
3.16
